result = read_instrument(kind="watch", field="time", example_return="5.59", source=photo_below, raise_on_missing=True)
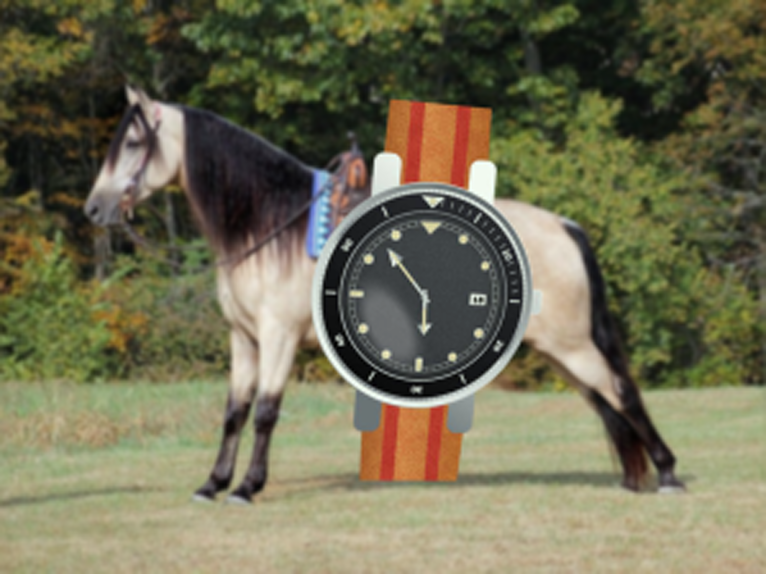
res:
5.53
